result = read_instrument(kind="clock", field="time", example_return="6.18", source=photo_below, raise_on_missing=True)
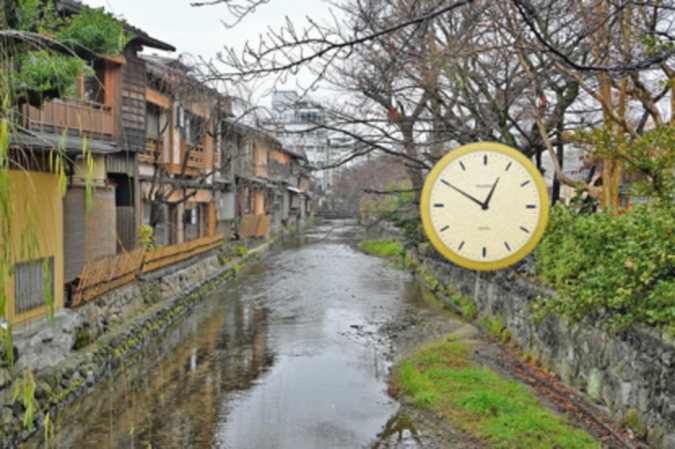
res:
12.50
